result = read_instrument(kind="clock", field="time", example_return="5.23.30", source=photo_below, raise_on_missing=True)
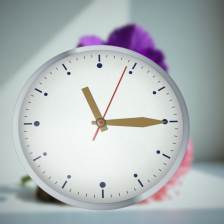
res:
11.15.04
